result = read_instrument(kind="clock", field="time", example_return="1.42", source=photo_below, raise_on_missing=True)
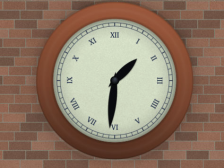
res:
1.31
